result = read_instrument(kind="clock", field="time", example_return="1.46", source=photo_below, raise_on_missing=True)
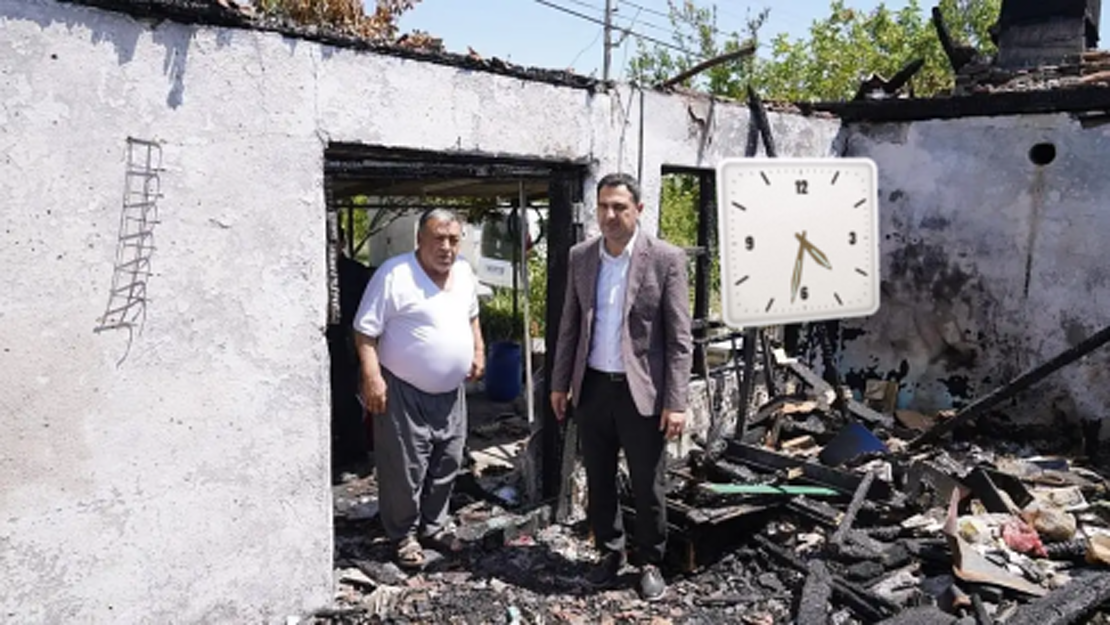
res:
4.32
